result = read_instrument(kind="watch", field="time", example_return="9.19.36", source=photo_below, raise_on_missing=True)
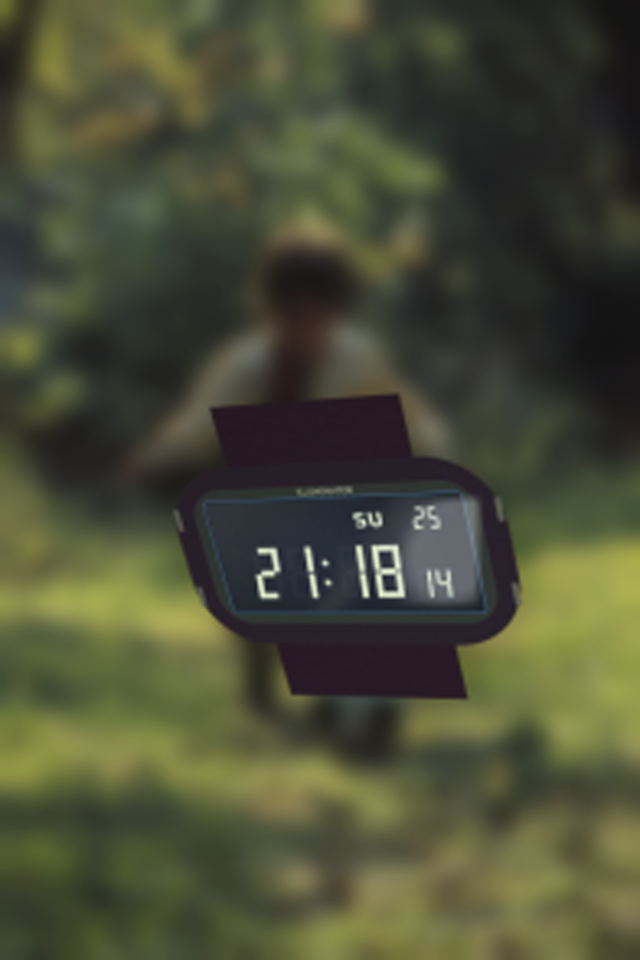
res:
21.18.14
